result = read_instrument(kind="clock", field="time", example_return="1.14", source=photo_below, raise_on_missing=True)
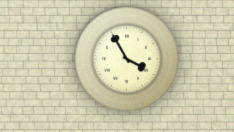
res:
3.55
